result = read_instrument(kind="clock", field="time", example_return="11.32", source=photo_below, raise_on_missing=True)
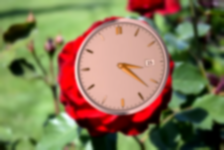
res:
3.22
